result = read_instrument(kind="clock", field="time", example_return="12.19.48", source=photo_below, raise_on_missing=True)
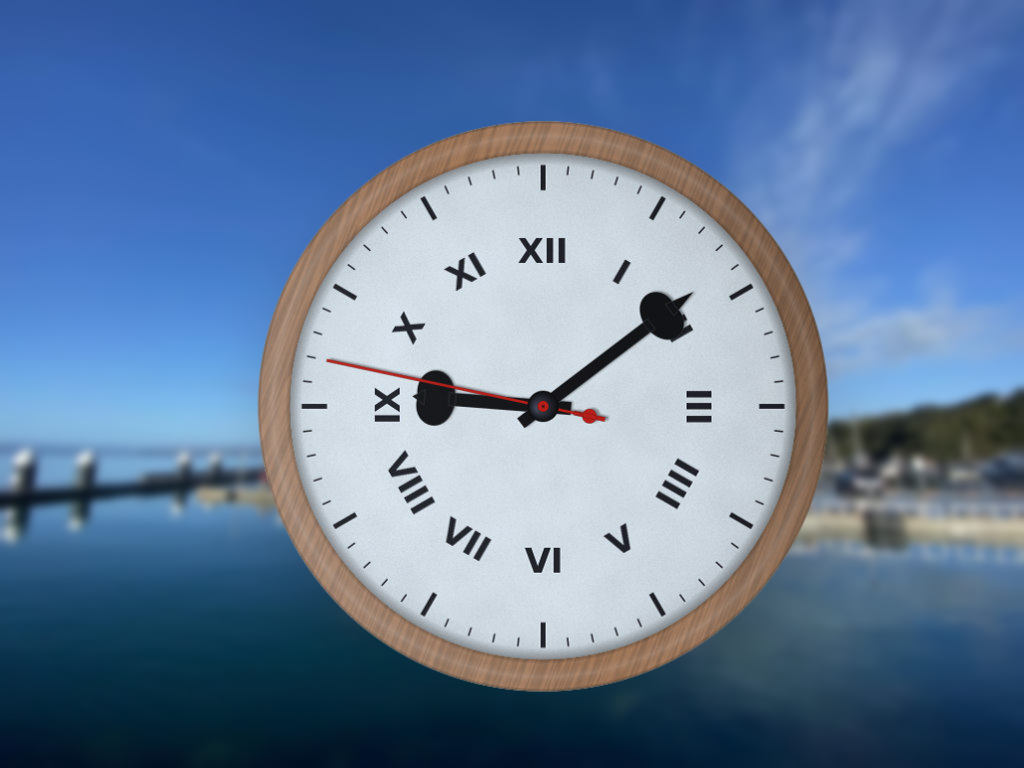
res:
9.08.47
